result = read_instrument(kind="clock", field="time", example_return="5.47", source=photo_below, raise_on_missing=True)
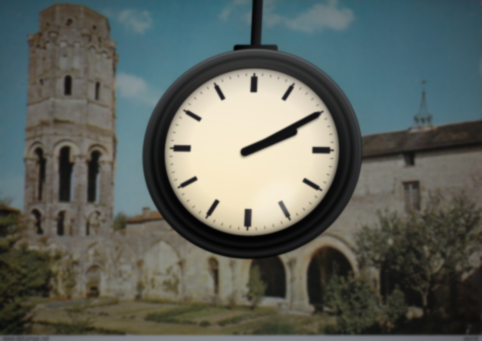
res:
2.10
